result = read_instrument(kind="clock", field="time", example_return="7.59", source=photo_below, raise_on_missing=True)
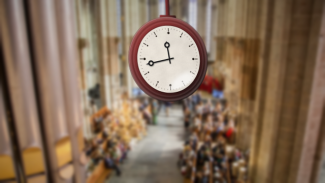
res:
11.43
